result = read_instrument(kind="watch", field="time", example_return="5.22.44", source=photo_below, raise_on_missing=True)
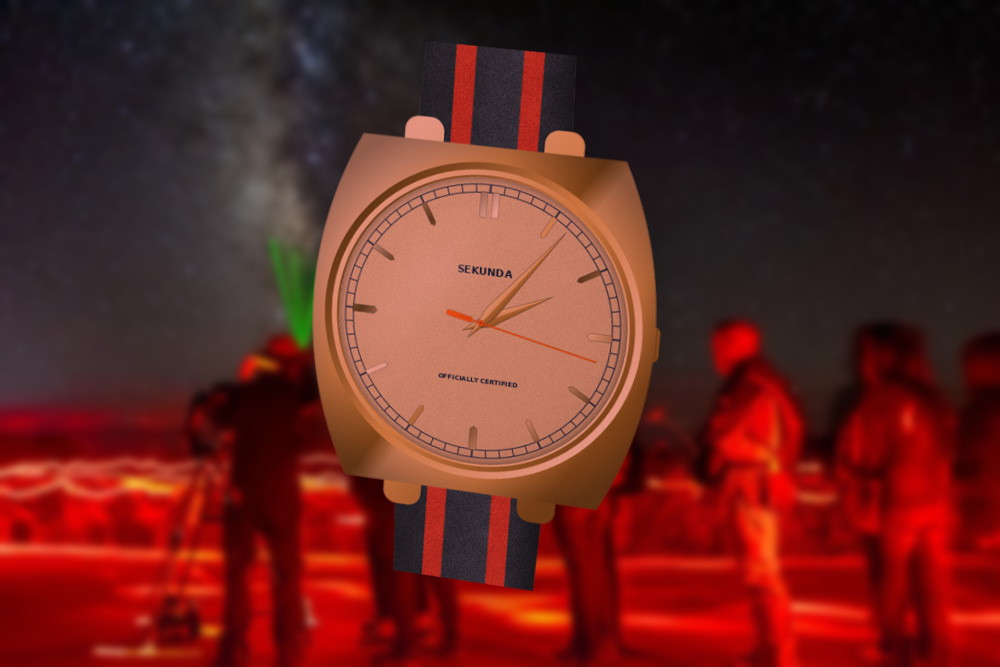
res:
2.06.17
